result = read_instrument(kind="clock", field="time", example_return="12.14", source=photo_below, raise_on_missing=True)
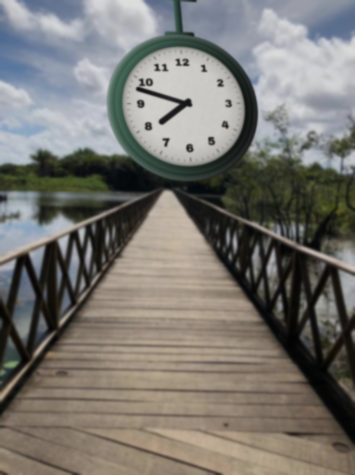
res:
7.48
